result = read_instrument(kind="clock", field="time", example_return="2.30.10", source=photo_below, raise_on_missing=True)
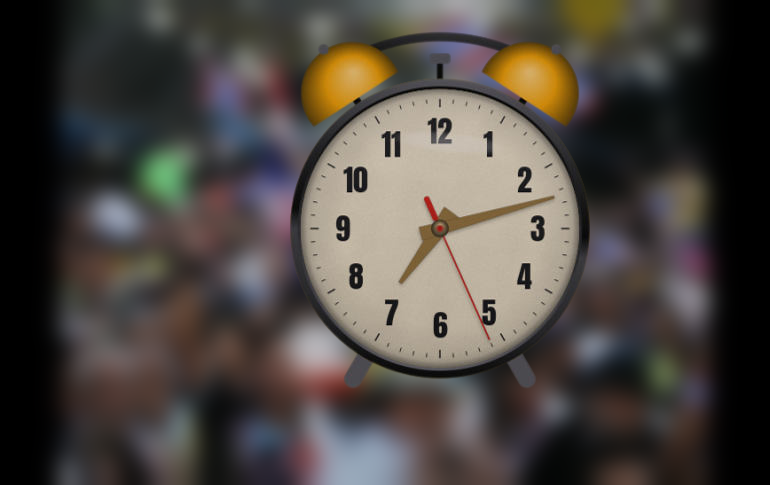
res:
7.12.26
